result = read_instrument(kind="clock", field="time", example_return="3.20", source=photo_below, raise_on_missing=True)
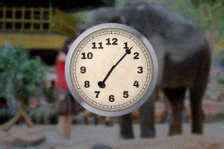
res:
7.07
